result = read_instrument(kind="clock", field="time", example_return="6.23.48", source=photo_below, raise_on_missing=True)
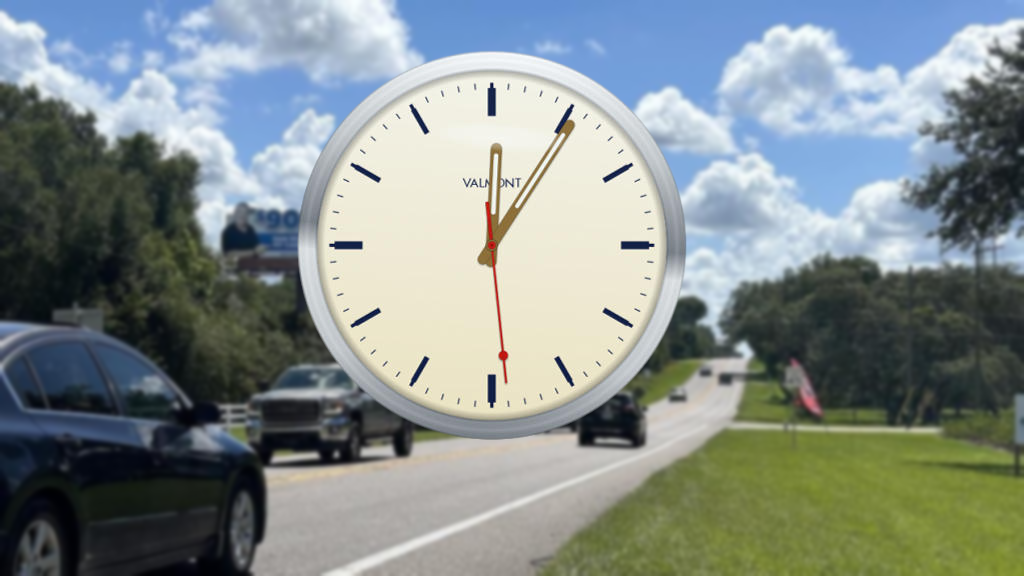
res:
12.05.29
